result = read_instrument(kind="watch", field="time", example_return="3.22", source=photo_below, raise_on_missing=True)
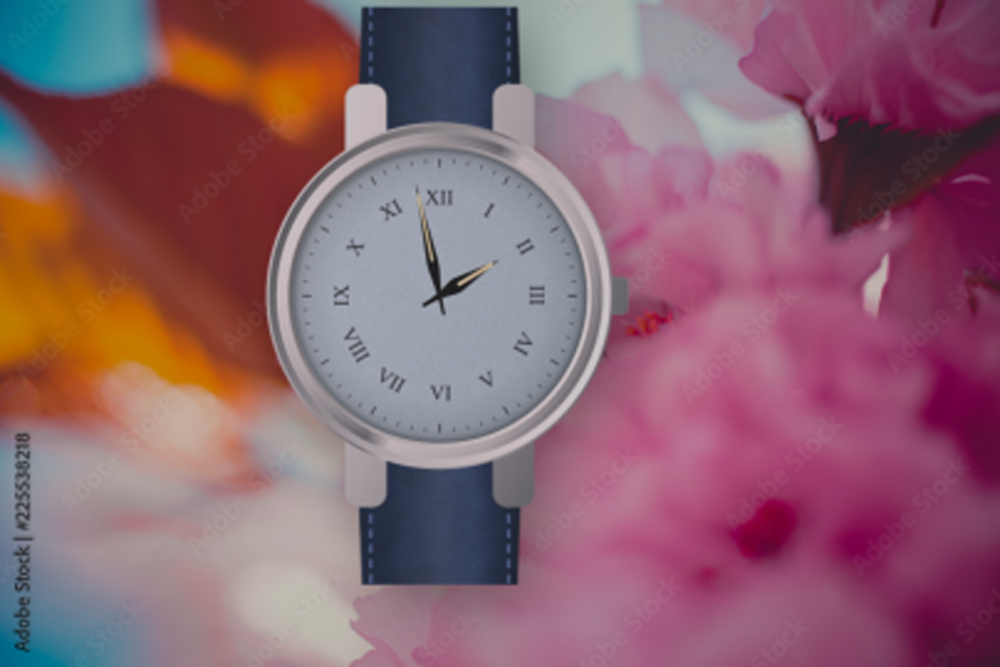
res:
1.58
